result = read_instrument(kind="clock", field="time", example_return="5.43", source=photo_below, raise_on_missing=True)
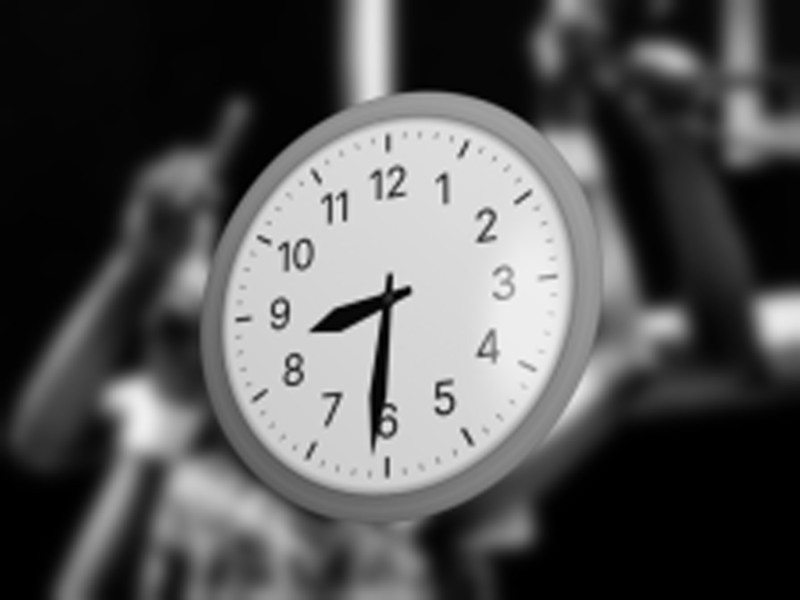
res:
8.31
